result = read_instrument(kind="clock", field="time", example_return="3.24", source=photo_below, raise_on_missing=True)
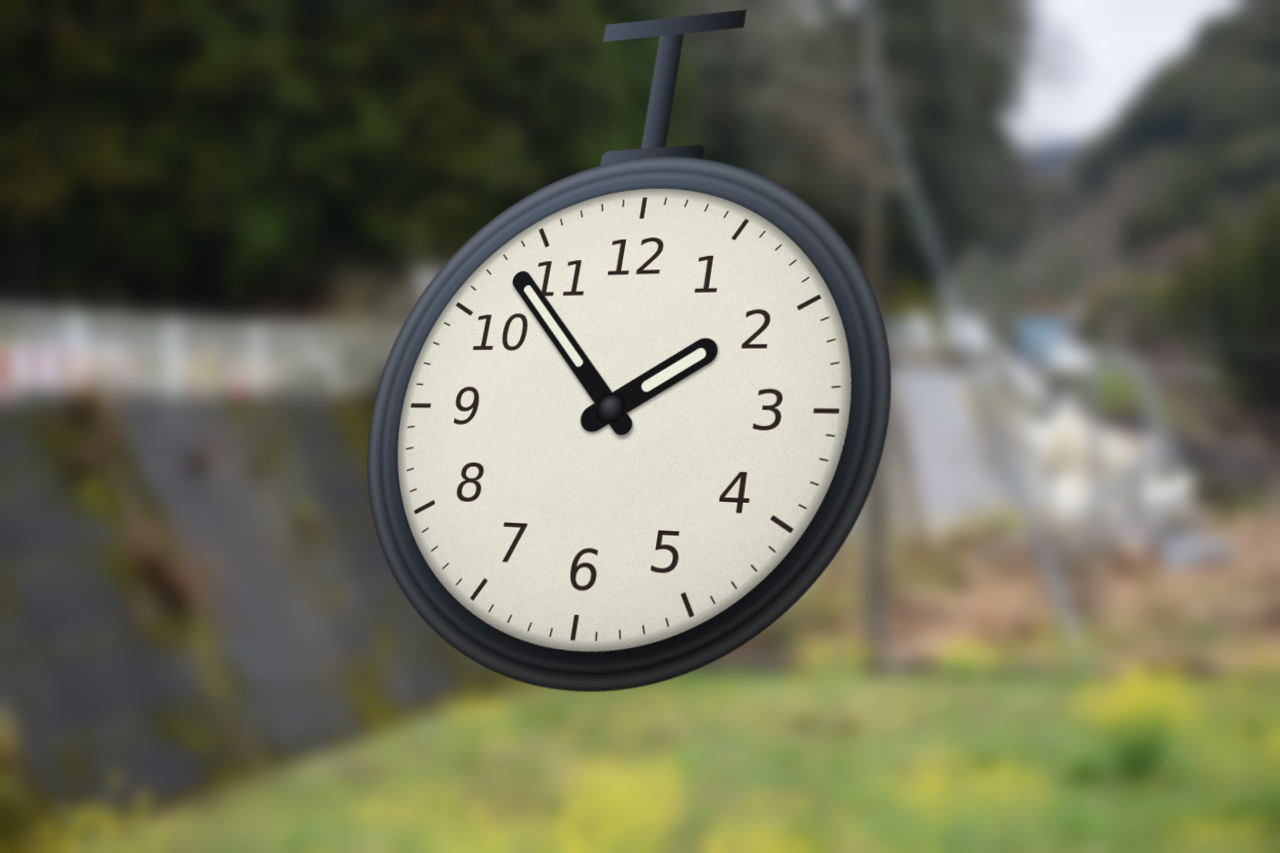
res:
1.53
